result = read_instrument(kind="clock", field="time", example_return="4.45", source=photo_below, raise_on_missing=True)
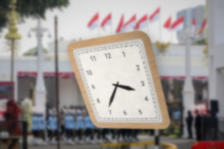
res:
3.36
